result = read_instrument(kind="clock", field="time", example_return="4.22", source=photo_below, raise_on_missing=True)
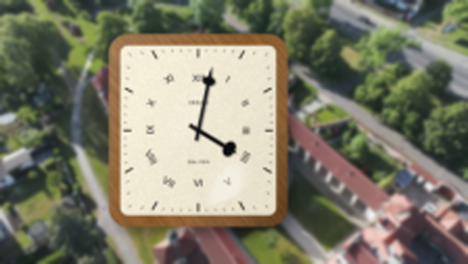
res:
4.02
